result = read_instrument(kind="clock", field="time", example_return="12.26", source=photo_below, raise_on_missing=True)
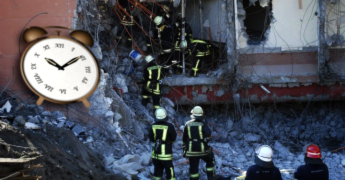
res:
10.09
